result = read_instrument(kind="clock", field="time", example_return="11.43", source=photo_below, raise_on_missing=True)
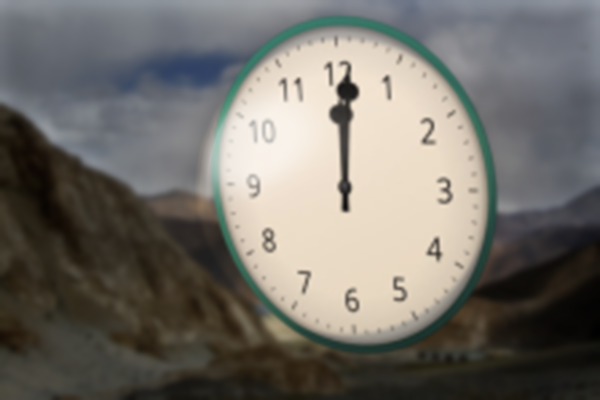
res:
12.01
